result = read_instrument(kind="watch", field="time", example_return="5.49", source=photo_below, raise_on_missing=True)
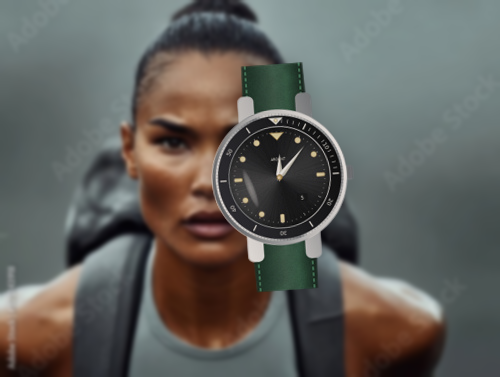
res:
12.07
